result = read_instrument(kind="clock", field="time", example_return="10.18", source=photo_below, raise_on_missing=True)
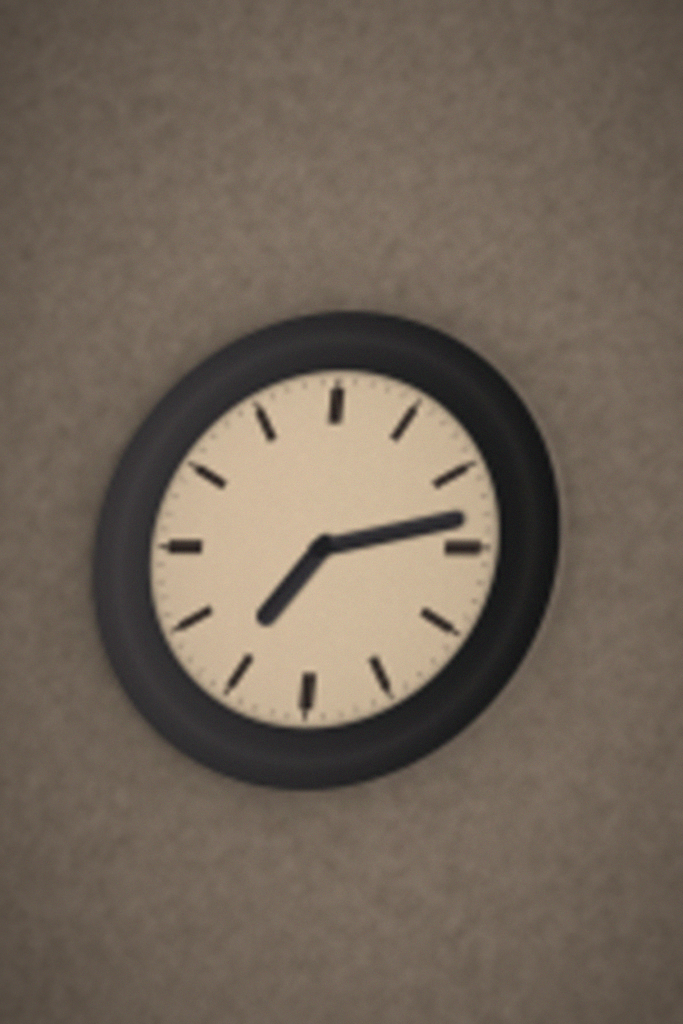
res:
7.13
